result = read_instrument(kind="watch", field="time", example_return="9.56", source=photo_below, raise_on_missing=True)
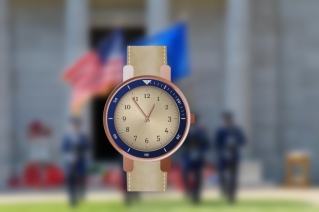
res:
12.54
